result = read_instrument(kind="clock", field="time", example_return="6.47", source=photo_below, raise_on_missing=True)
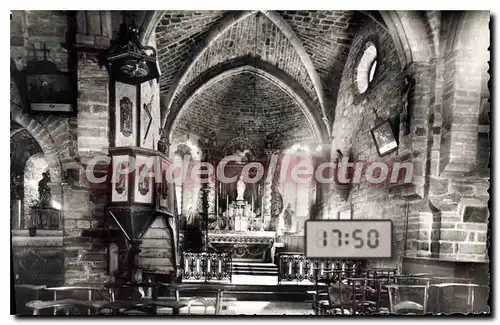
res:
17.50
